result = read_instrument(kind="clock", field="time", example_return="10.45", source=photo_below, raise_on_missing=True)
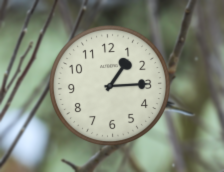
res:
1.15
